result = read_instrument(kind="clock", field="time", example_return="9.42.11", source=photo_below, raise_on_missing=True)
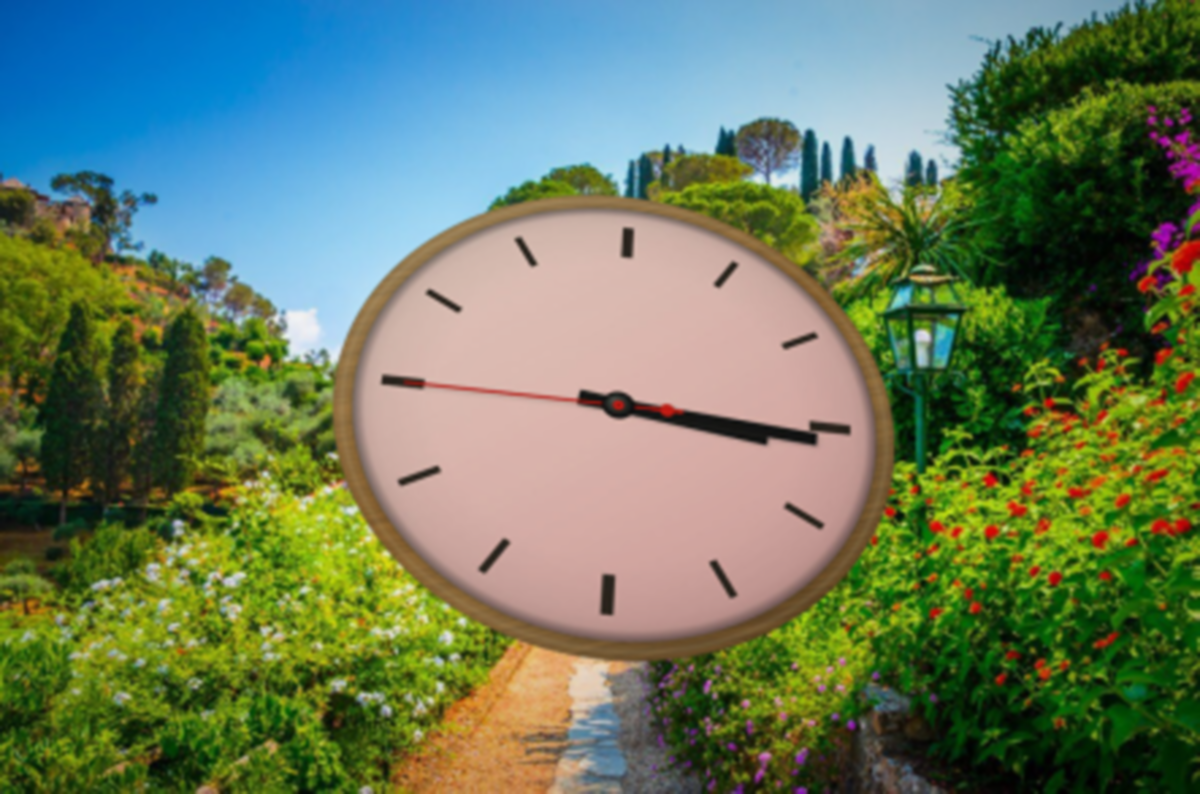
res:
3.15.45
